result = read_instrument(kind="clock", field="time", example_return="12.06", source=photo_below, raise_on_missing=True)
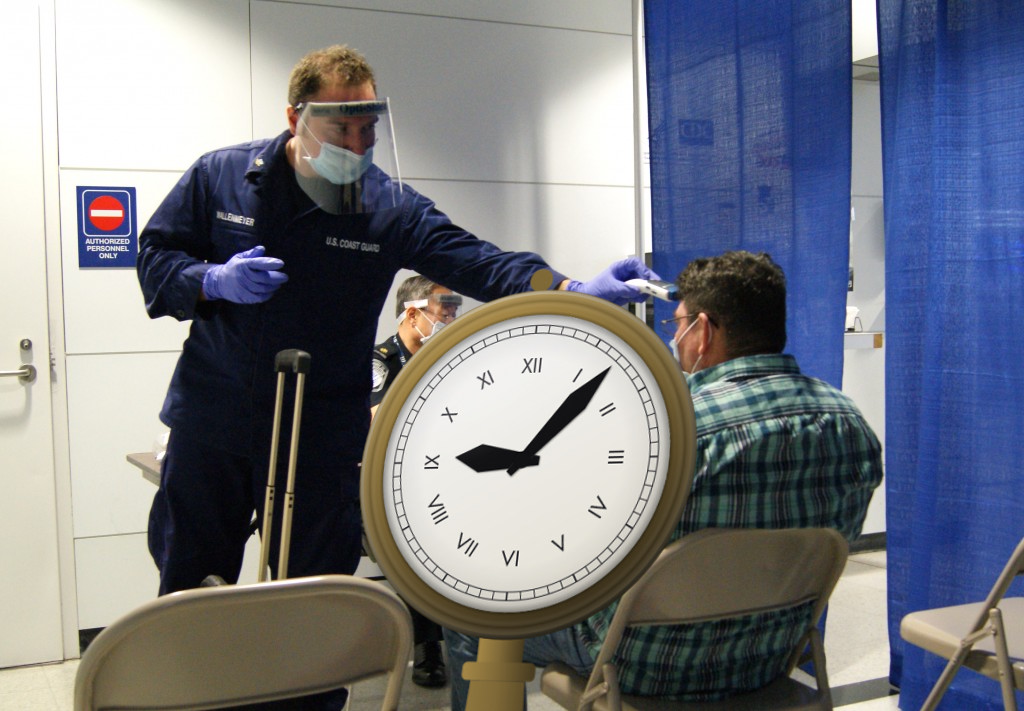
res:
9.07
